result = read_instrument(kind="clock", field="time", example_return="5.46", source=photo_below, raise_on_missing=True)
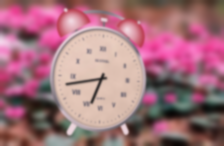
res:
6.43
